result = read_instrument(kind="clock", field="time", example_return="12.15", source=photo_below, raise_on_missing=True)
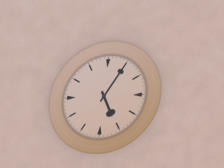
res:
5.05
